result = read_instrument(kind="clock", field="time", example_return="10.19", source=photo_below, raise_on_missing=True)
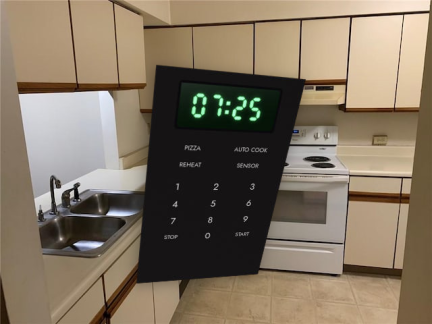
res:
7.25
